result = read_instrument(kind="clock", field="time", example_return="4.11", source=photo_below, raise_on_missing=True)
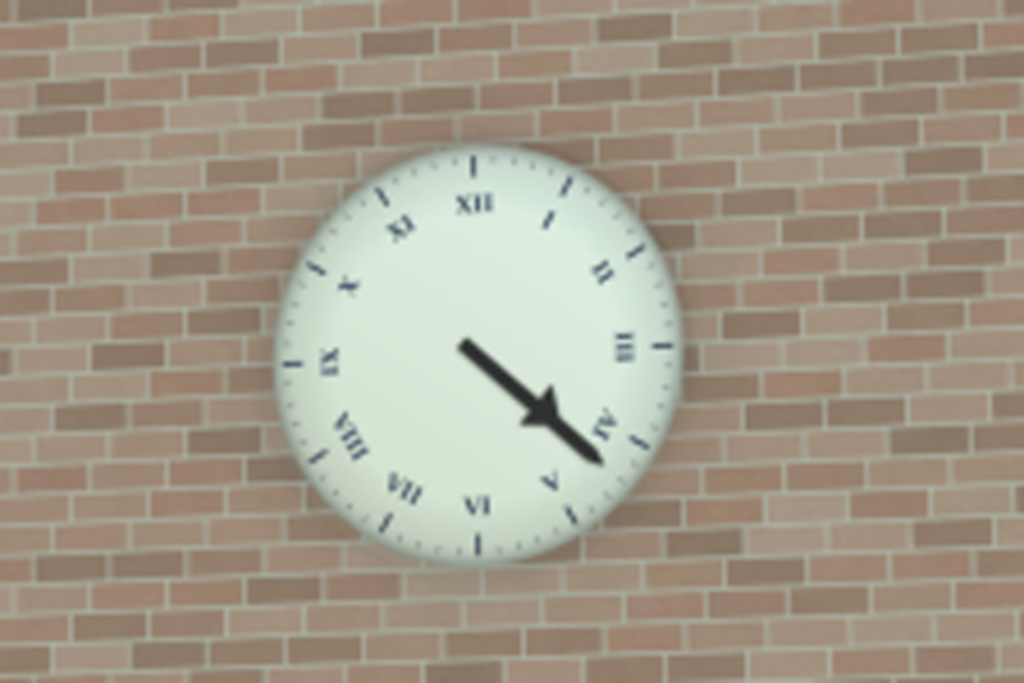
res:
4.22
